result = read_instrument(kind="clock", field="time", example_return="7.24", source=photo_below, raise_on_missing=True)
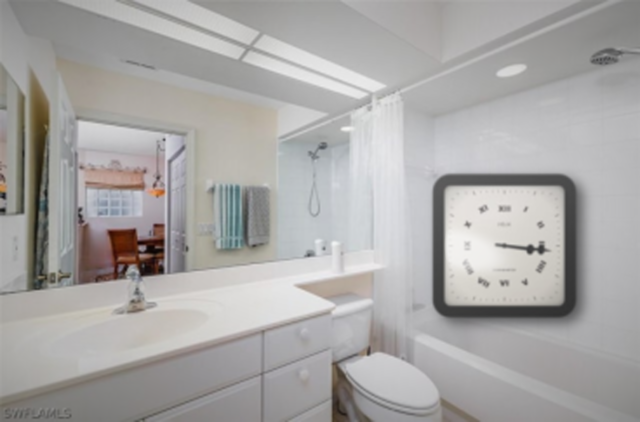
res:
3.16
